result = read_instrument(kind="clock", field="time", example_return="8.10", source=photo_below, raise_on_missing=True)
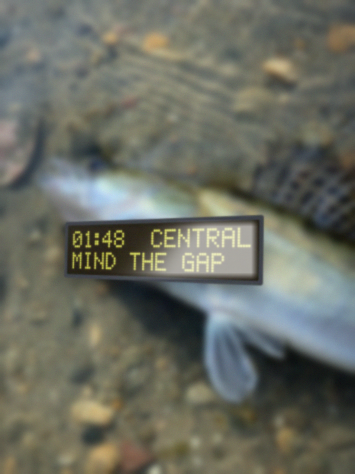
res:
1.48
